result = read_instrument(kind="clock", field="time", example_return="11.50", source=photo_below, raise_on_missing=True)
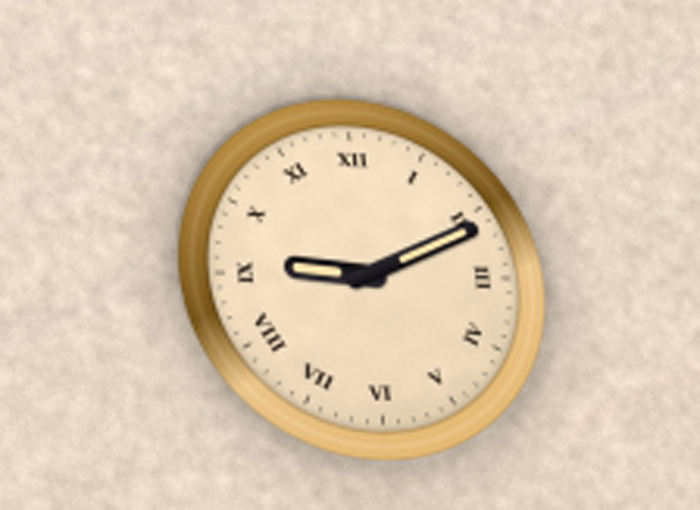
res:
9.11
